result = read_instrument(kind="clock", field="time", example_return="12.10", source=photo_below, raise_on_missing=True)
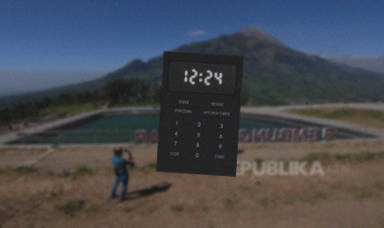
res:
12.24
